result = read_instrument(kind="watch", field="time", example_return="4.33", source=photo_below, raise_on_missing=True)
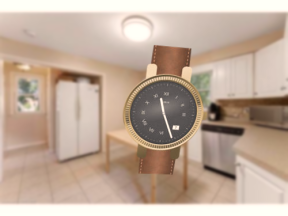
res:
11.26
